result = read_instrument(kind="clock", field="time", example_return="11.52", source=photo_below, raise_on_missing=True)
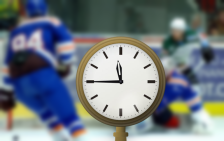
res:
11.45
